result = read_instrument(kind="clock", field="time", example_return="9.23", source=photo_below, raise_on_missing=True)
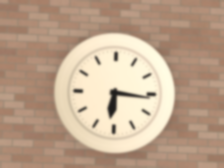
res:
6.16
